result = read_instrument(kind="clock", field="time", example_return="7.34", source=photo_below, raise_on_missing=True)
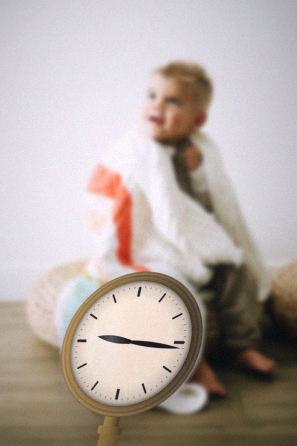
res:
9.16
